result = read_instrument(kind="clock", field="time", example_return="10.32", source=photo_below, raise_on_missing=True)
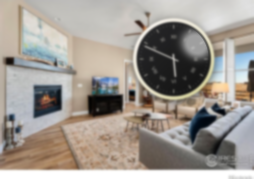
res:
5.49
